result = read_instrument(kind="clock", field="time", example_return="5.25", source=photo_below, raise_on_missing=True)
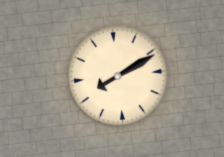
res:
8.11
